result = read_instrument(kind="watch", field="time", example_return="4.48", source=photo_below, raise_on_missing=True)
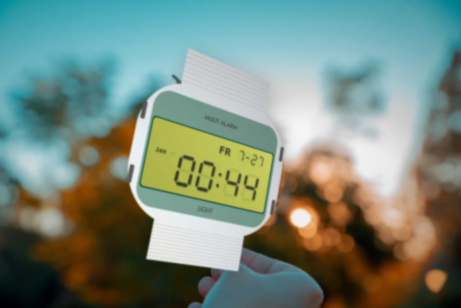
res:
0.44
